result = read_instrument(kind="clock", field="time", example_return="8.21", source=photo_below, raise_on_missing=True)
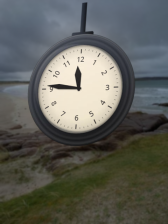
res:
11.46
